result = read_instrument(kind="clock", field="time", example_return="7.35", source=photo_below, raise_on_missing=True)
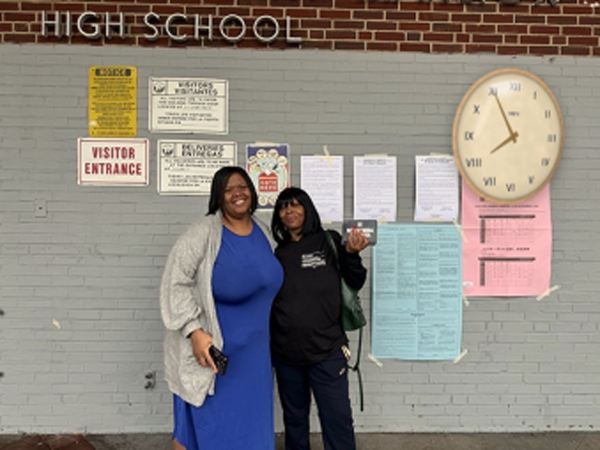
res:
7.55
